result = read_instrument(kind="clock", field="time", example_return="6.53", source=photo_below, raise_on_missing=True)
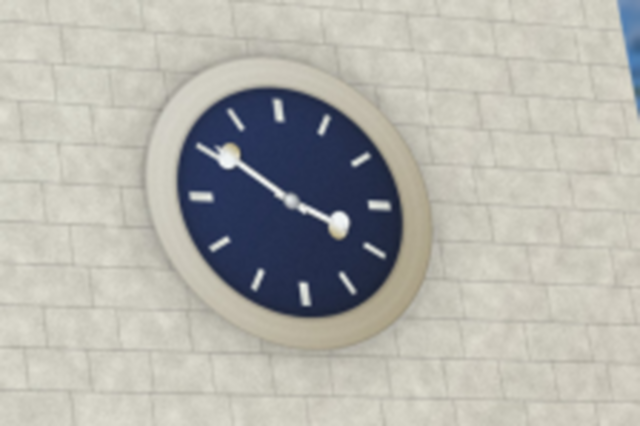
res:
3.51
